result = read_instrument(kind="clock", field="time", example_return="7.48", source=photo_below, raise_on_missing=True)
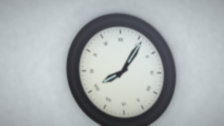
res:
8.06
